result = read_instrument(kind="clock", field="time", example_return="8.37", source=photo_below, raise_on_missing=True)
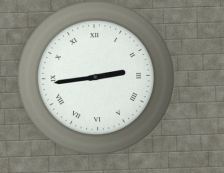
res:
2.44
